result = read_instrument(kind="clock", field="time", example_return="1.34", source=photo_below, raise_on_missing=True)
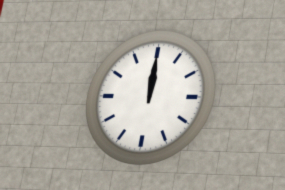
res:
12.00
